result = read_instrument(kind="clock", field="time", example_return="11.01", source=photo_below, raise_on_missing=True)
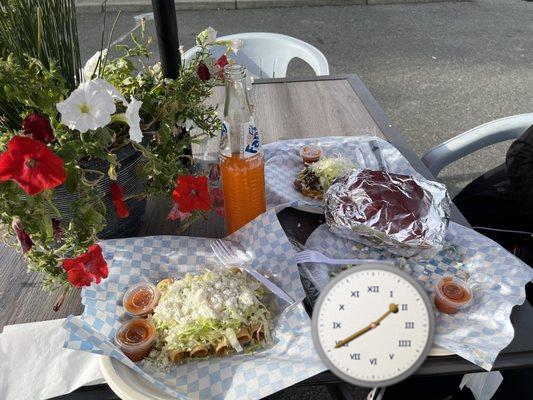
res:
1.40
